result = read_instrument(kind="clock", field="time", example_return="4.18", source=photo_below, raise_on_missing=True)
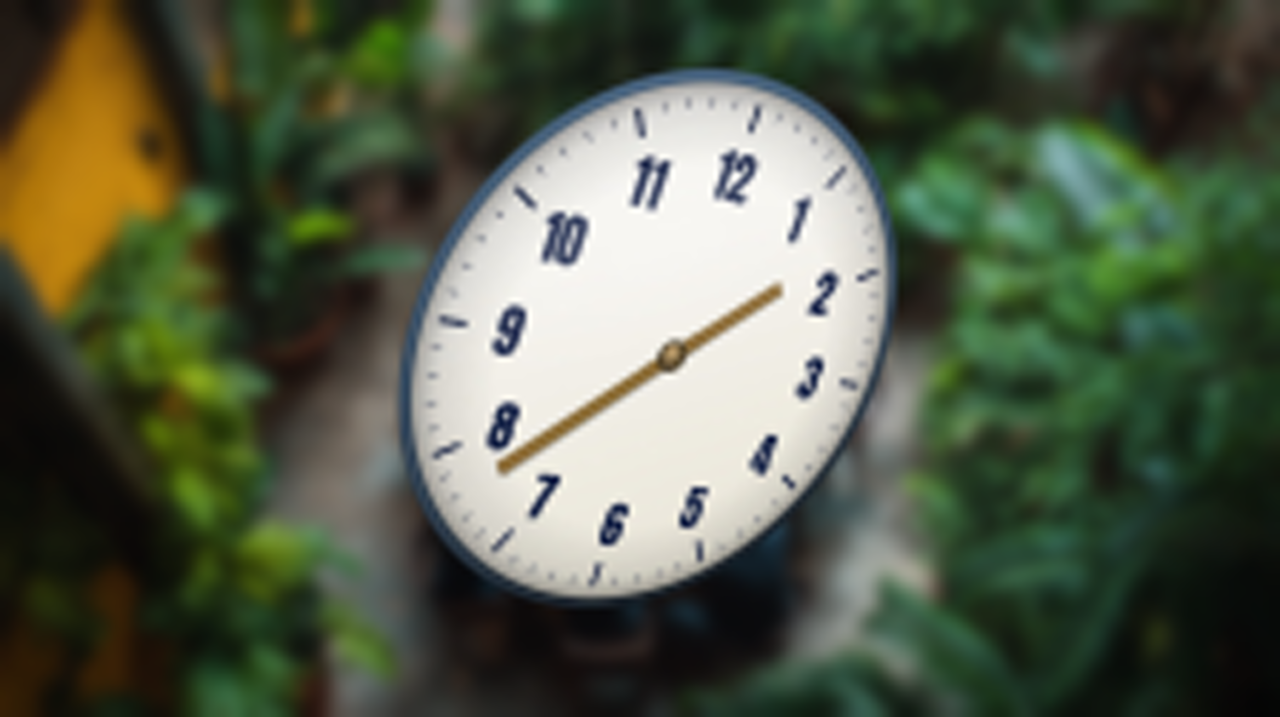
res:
1.38
